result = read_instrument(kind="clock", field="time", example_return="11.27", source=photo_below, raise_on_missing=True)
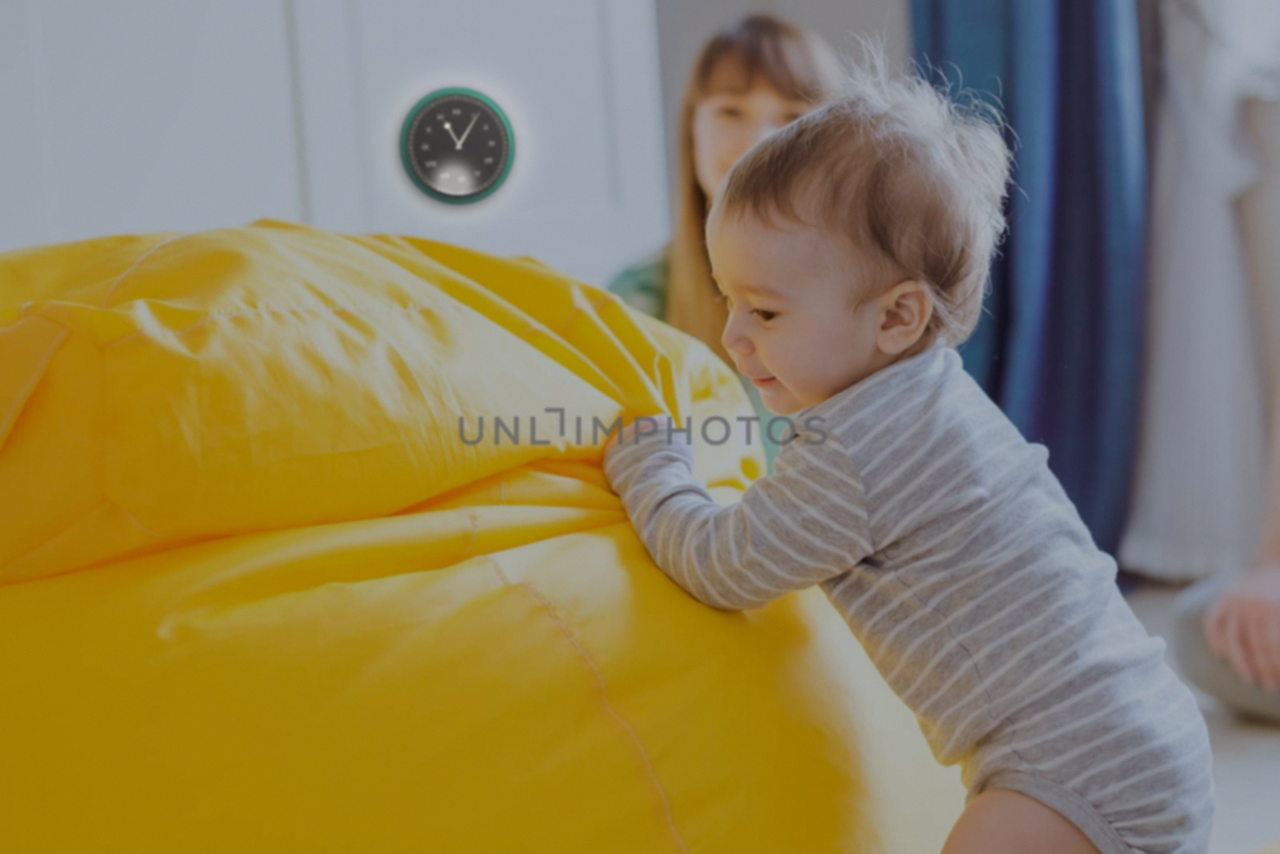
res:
11.06
